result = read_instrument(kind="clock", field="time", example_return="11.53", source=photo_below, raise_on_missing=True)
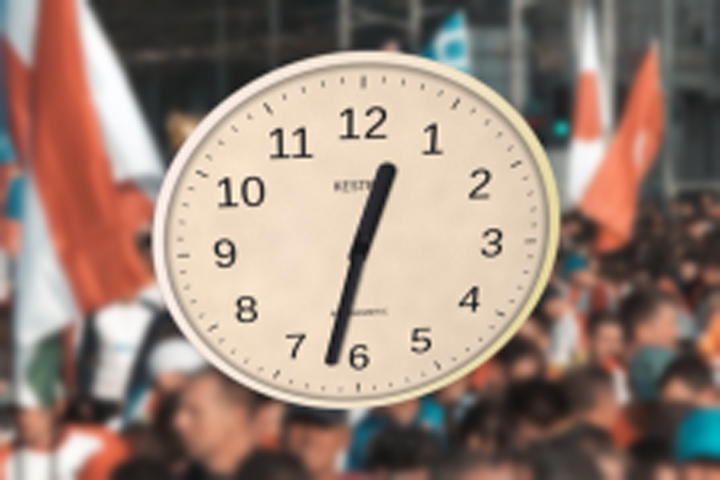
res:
12.32
